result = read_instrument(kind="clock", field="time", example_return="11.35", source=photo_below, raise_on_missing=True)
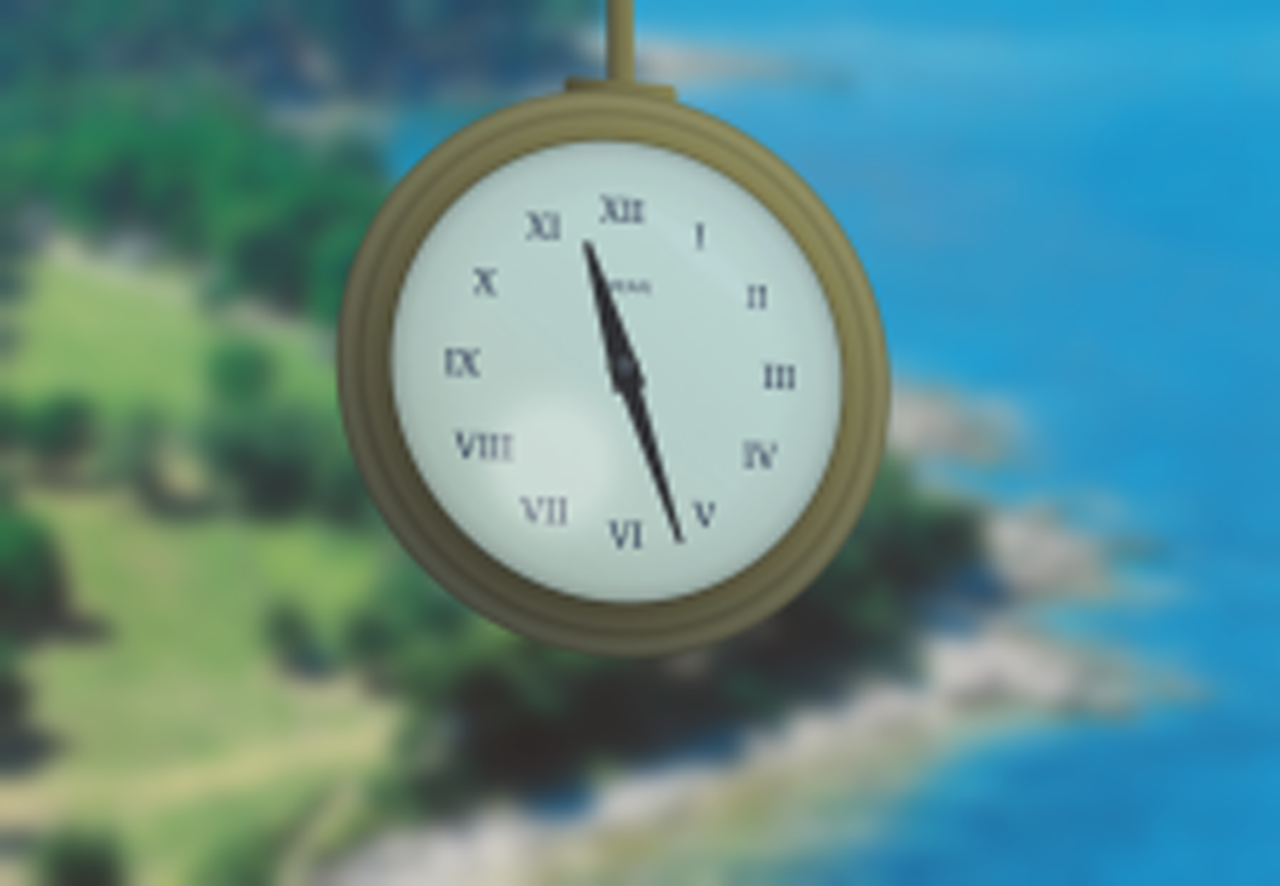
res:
11.27
